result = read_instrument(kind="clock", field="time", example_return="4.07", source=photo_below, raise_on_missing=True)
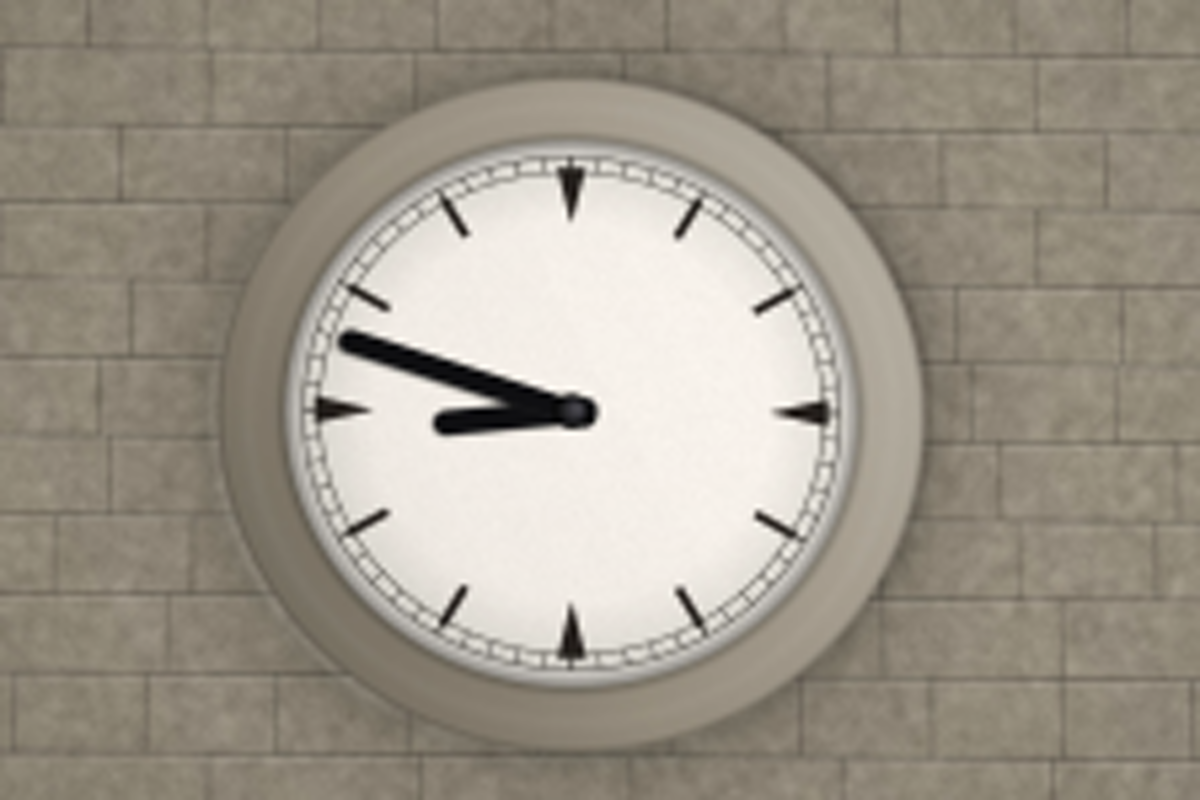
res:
8.48
